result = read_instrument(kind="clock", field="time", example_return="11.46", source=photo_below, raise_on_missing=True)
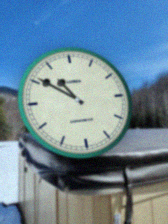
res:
10.51
